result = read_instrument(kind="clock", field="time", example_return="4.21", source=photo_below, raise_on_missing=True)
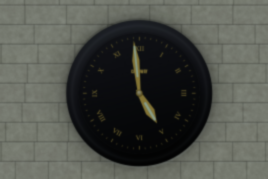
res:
4.59
